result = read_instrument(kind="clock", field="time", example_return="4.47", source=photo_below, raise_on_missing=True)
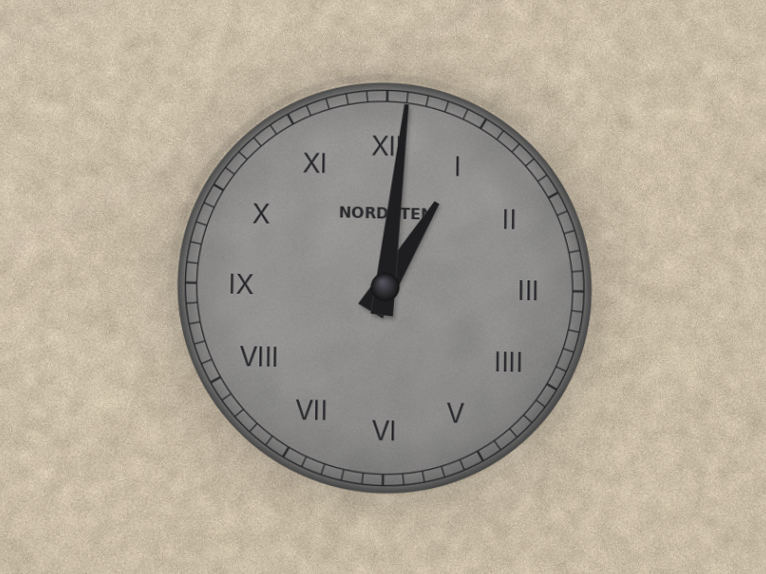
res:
1.01
